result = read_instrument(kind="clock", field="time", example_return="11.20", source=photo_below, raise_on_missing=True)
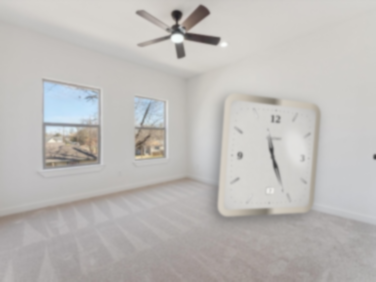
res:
11.26
